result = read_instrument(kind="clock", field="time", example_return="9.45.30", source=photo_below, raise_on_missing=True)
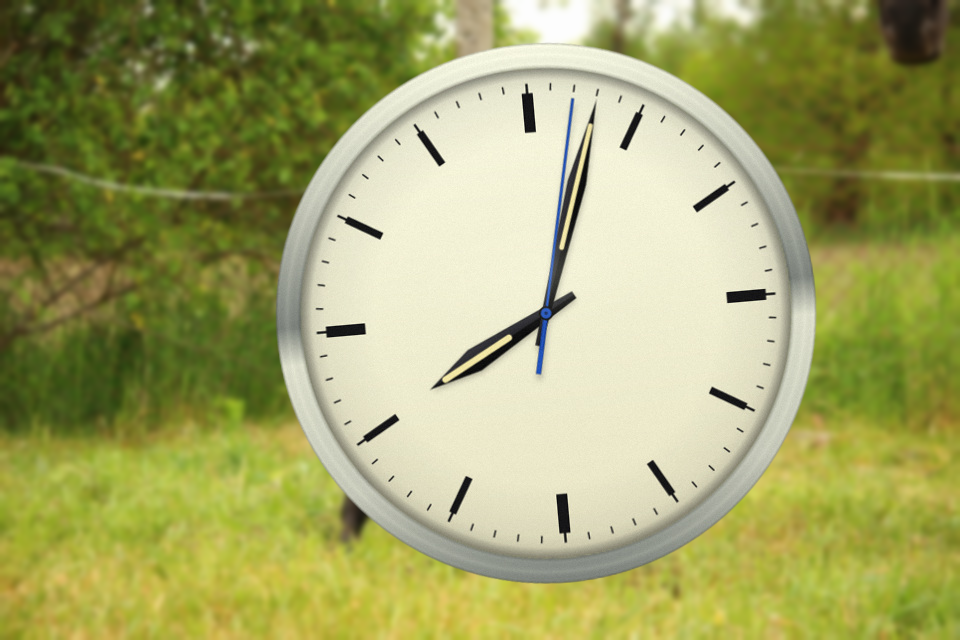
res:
8.03.02
